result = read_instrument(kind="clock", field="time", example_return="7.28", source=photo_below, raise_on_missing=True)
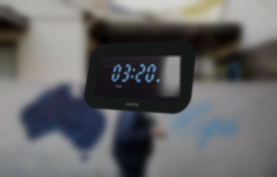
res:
3.20
